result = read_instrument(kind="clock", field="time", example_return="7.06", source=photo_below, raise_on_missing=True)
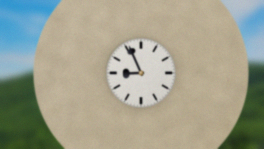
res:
8.56
